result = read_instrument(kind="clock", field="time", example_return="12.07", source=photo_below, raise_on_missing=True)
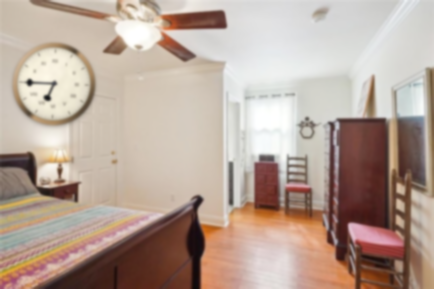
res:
6.45
